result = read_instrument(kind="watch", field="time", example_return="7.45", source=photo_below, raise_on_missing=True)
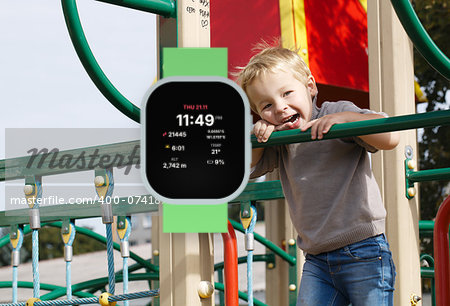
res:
11.49
